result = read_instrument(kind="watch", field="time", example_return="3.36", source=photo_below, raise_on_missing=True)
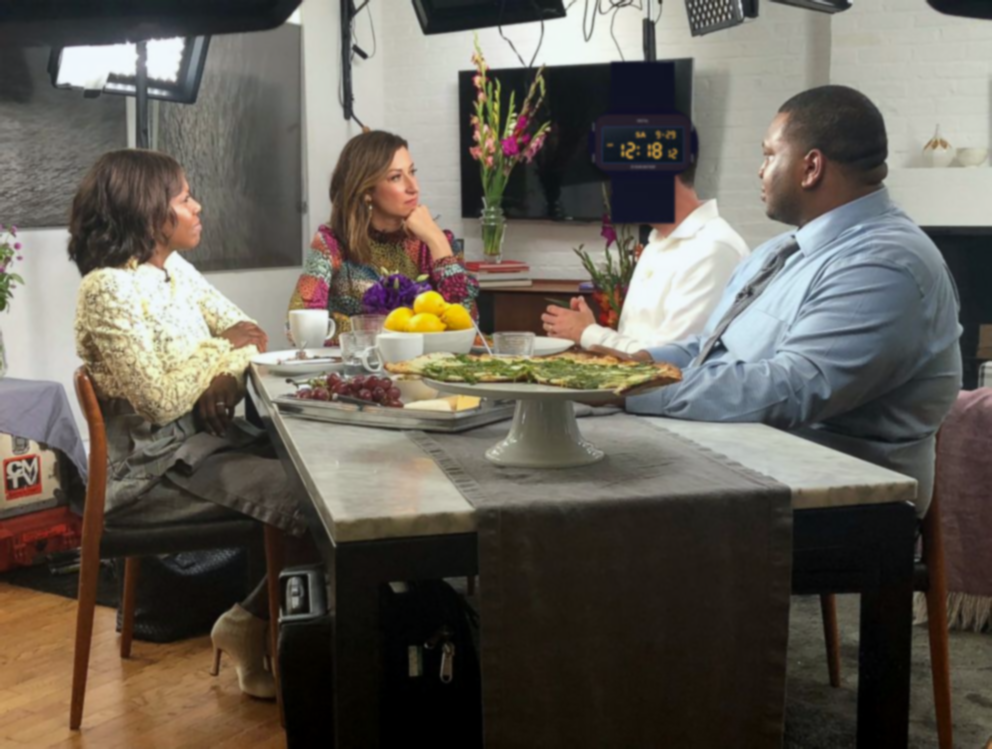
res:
12.18
